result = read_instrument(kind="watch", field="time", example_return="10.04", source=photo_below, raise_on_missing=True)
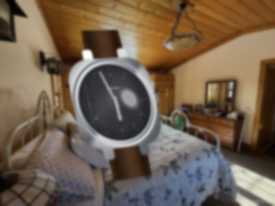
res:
5.57
